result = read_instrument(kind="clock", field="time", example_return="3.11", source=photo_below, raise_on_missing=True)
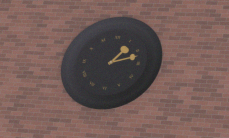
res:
1.12
